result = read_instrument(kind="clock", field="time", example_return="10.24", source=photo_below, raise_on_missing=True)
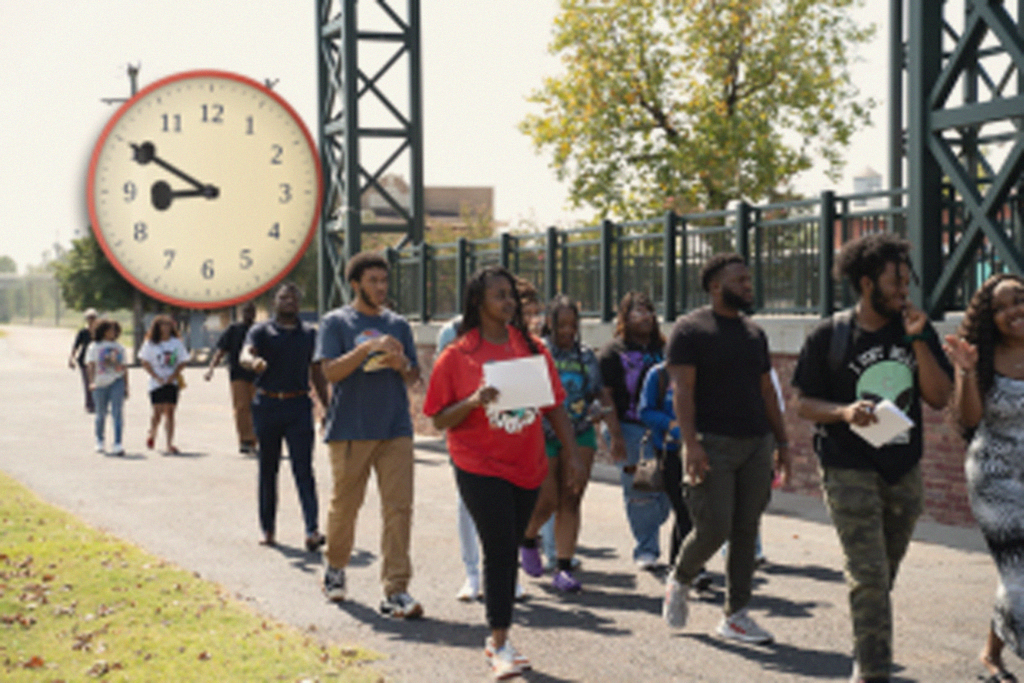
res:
8.50
